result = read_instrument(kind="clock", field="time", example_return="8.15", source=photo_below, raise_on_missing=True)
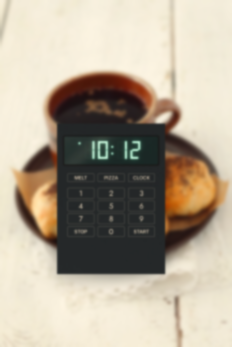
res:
10.12
